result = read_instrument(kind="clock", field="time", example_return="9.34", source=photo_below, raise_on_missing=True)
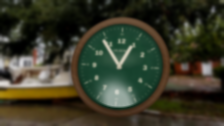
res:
12.54
